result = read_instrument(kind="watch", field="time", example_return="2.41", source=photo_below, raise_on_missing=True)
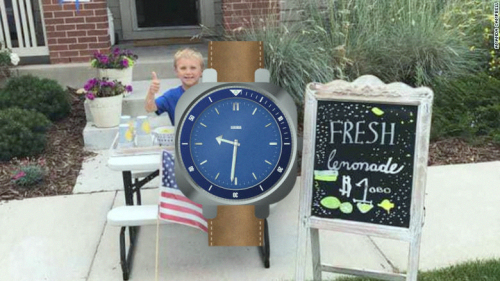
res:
9.31
